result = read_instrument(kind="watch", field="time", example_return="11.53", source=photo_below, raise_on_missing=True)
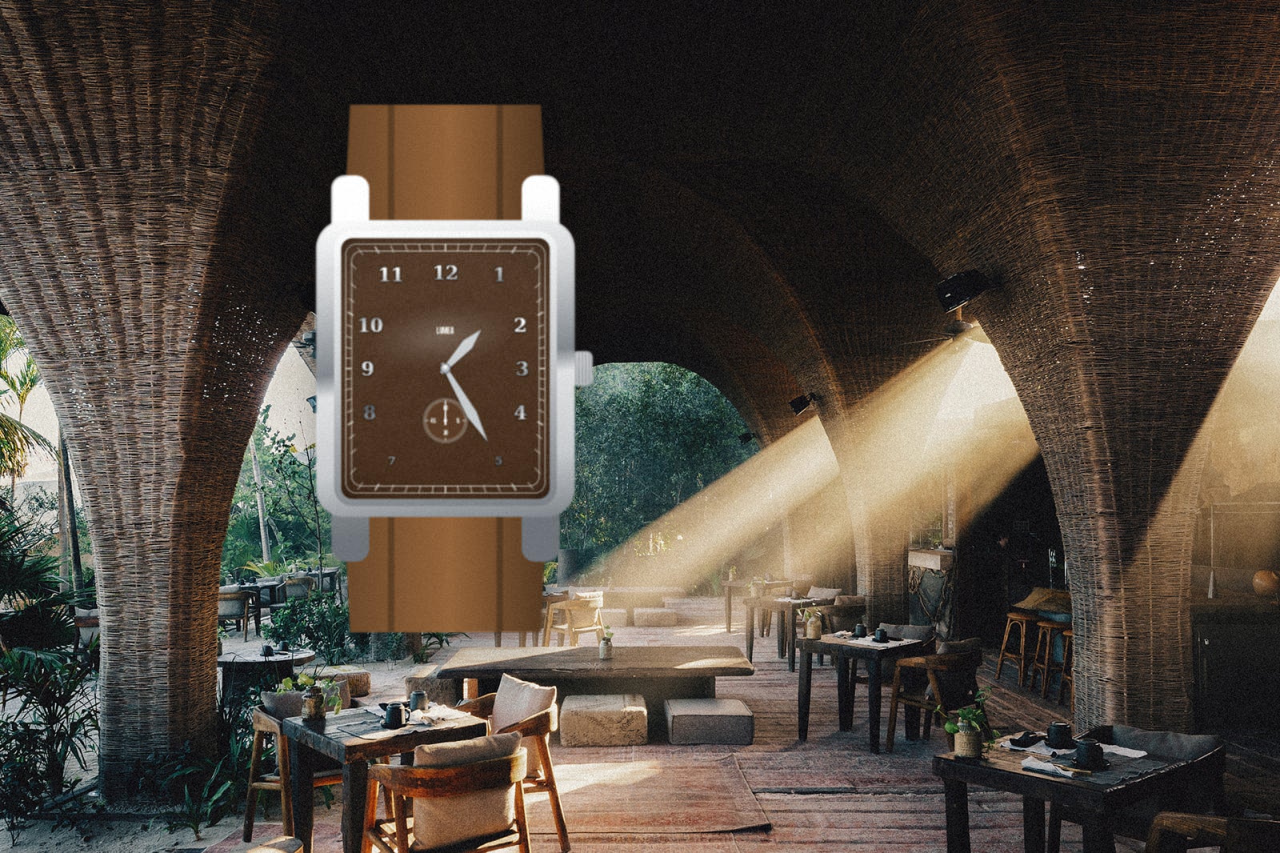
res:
1.25
